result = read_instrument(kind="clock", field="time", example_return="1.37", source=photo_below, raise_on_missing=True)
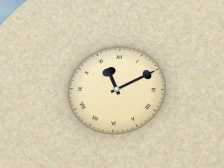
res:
11.10
